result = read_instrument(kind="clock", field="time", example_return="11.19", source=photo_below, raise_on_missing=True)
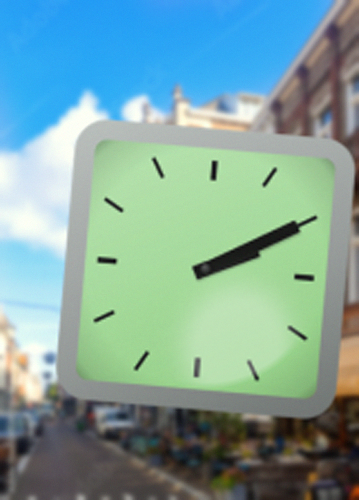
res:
2.10
